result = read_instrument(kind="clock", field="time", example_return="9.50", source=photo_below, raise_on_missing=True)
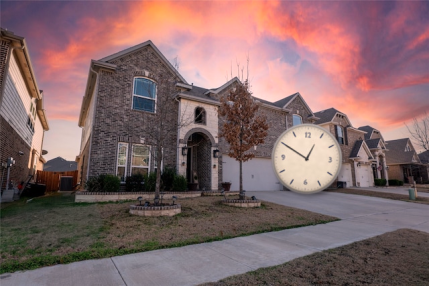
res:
12.50
